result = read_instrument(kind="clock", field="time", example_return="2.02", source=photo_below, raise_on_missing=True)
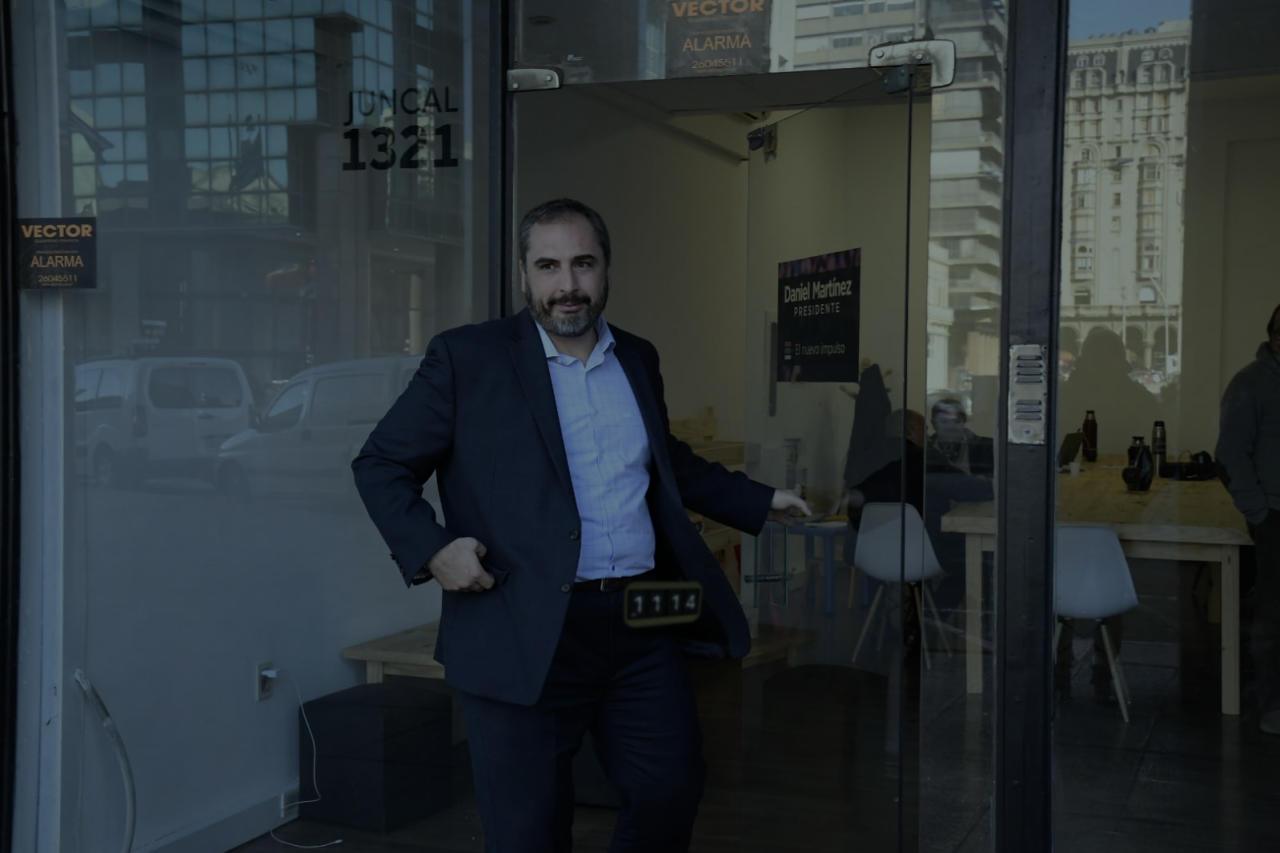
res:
11.14
